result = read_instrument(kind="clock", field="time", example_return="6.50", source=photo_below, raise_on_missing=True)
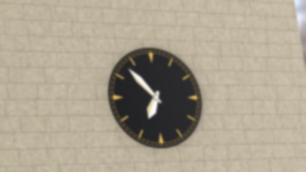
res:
6.53
